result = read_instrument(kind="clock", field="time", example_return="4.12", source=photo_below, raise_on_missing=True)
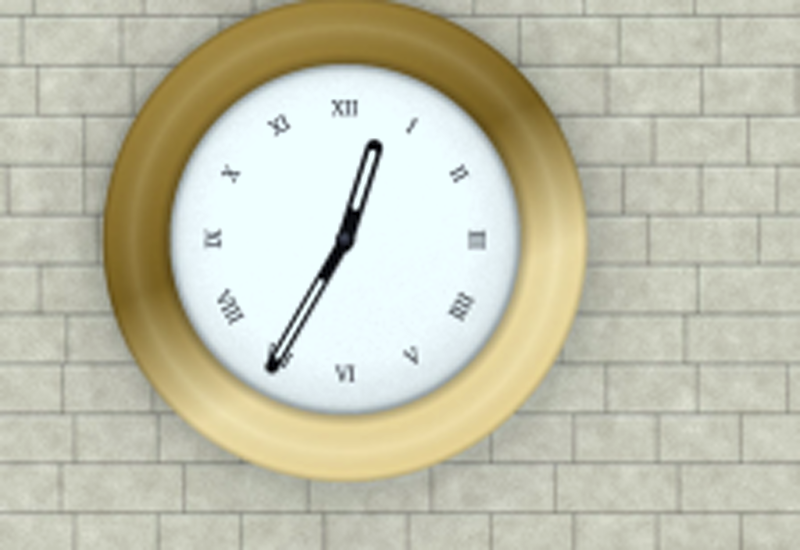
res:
12.35
